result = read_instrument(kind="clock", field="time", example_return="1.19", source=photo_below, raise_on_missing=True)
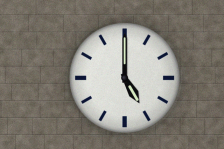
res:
5.00
